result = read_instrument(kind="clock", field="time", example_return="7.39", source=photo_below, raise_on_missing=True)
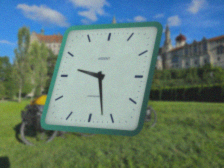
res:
9.27
